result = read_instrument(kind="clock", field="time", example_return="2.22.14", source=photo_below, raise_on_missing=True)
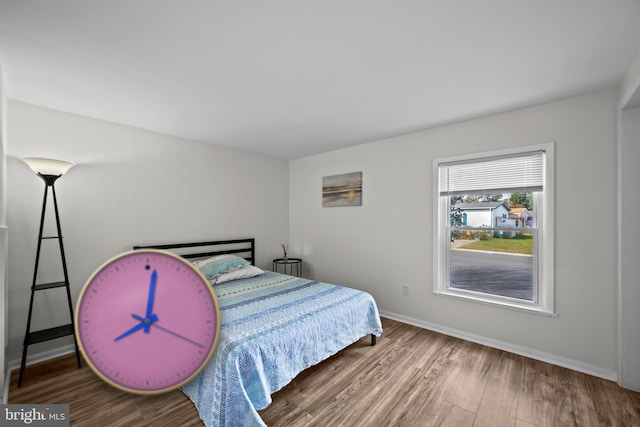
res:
8.01.19
